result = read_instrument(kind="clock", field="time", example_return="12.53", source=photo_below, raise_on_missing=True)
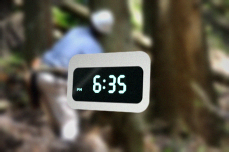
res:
6.35
